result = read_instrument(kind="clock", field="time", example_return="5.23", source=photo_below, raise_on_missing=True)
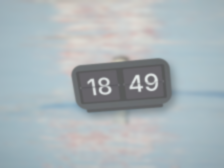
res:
18.49
